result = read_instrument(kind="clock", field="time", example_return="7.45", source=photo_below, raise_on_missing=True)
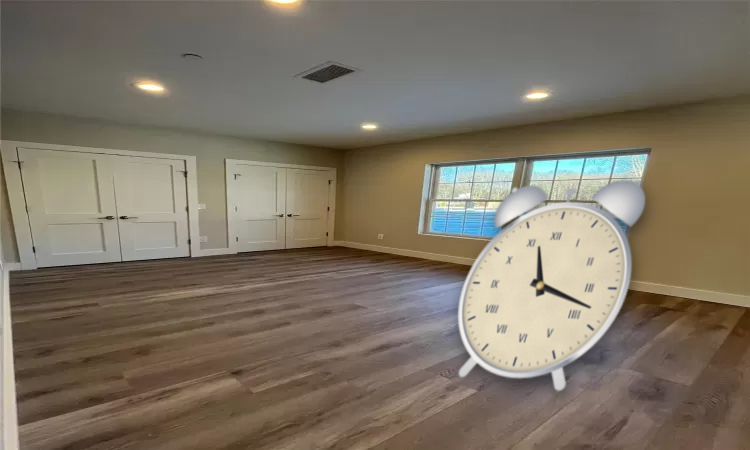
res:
11.18
